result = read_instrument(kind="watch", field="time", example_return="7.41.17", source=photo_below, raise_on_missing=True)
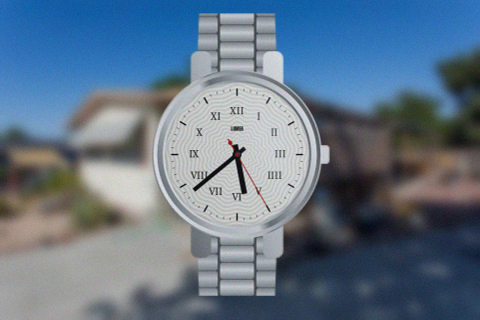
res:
5.38.25
